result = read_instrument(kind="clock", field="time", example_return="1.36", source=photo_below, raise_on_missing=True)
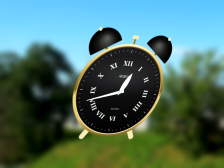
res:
12.42
